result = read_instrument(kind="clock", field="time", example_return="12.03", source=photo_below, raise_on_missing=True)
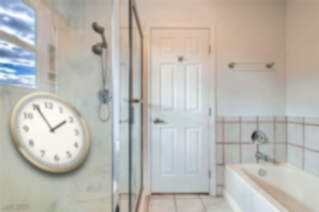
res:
1.55
